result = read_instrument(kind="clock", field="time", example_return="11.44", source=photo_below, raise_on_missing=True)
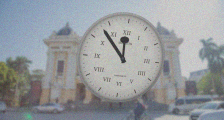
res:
11.53
